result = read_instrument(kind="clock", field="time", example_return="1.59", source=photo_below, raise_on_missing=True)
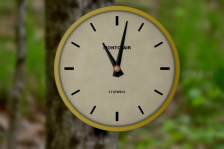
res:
11.02
